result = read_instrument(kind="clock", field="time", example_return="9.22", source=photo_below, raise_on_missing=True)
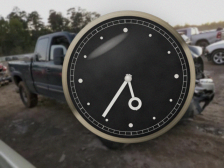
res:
5.36
